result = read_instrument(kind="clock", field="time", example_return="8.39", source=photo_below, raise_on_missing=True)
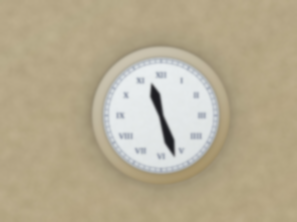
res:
11.27
